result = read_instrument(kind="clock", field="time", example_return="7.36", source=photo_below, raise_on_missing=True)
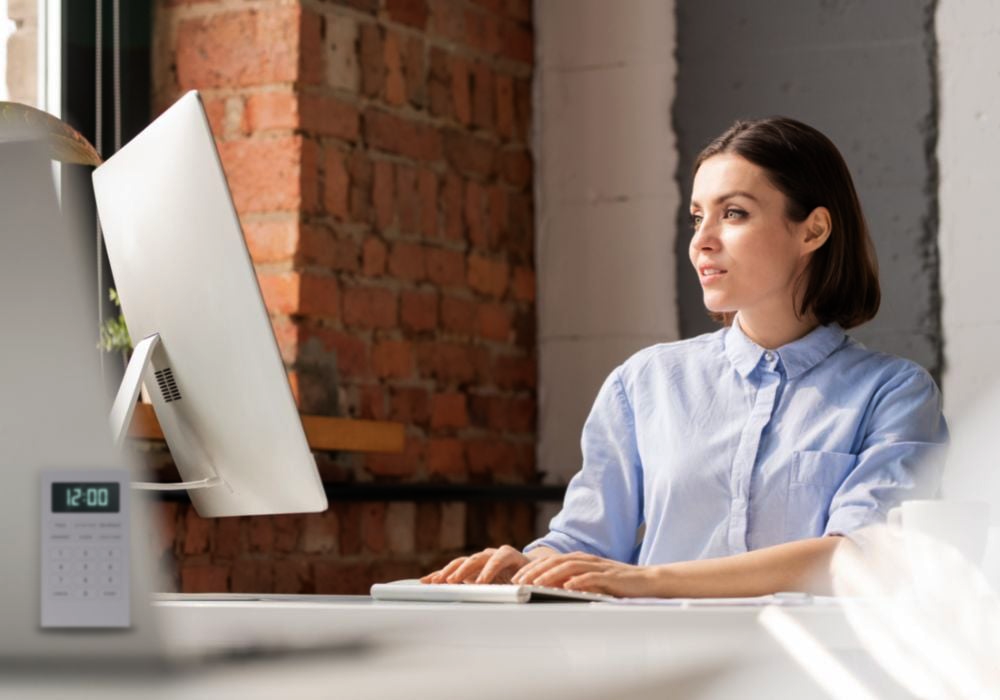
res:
12.00
